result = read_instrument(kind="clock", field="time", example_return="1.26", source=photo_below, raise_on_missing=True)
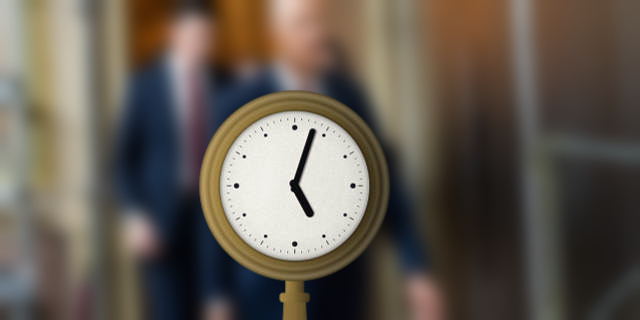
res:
5.03
